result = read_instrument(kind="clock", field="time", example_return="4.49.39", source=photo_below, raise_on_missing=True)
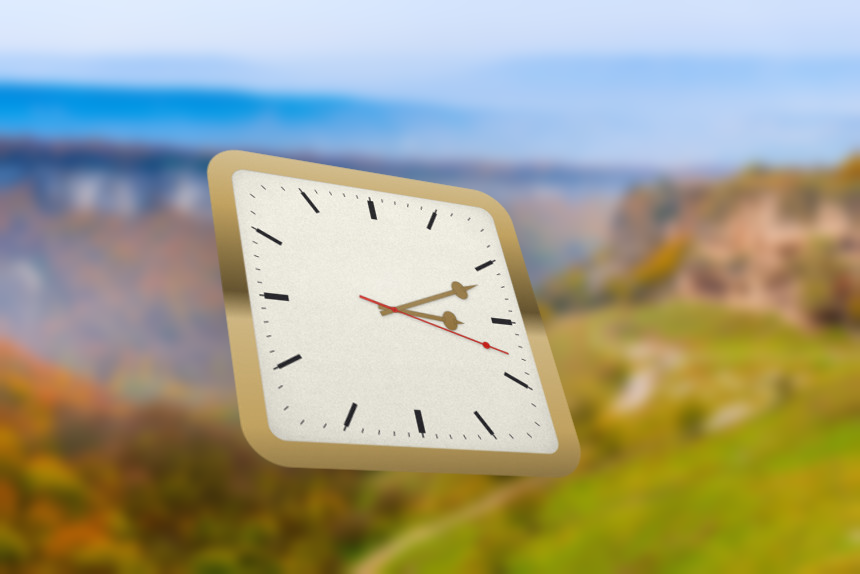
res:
3.11.18
